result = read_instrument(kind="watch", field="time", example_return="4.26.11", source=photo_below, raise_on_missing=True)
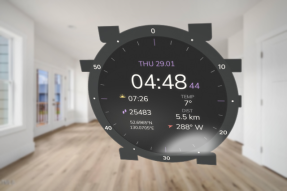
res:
4.48.44
